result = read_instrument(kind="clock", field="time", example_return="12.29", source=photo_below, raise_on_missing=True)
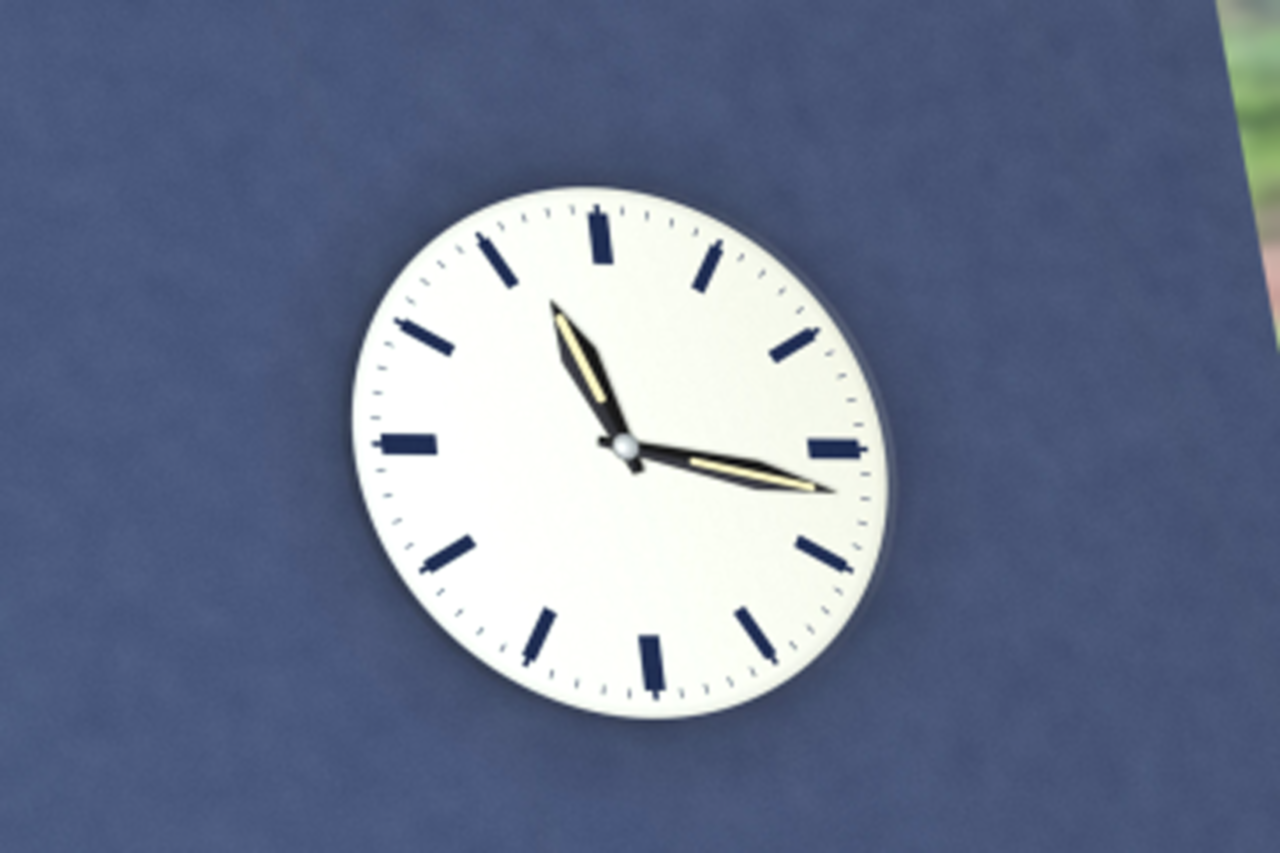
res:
11.17
